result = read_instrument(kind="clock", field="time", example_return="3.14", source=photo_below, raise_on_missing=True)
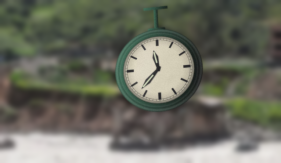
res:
11.37
